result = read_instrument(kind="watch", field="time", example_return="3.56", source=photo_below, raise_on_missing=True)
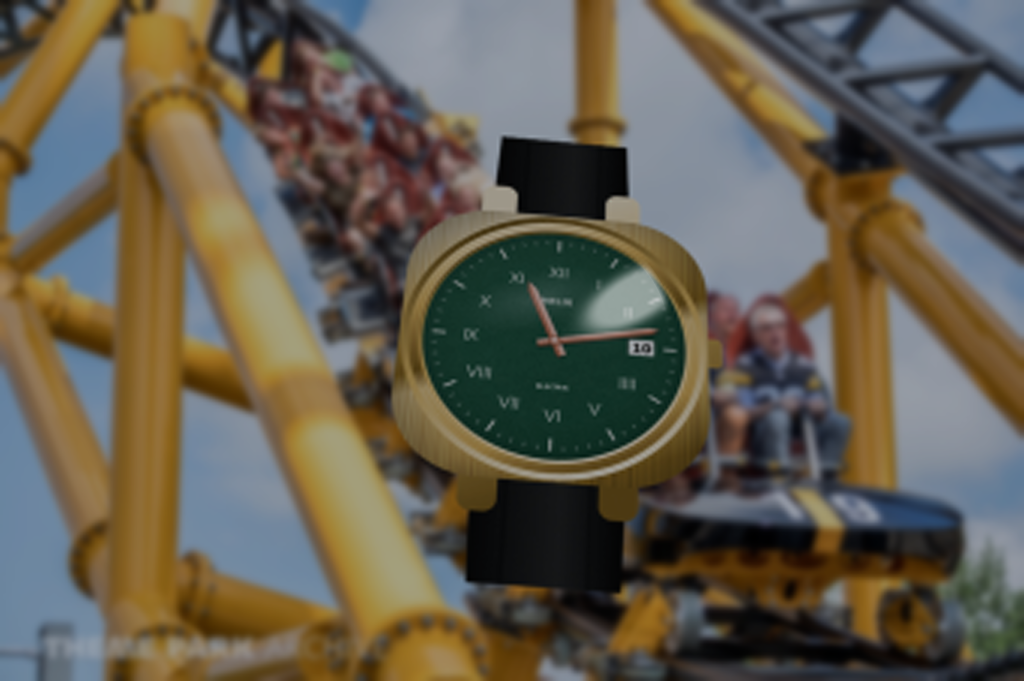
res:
11.13
